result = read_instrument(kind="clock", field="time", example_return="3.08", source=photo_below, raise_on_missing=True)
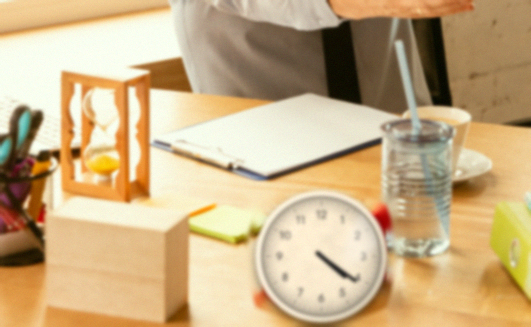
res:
4.21
